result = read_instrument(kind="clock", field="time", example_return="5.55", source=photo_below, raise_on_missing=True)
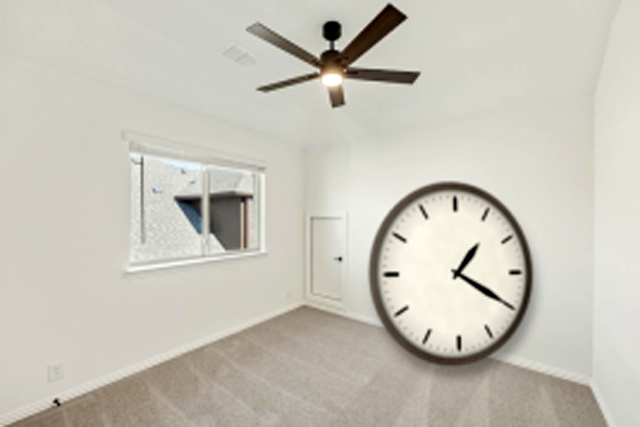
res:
1.20
